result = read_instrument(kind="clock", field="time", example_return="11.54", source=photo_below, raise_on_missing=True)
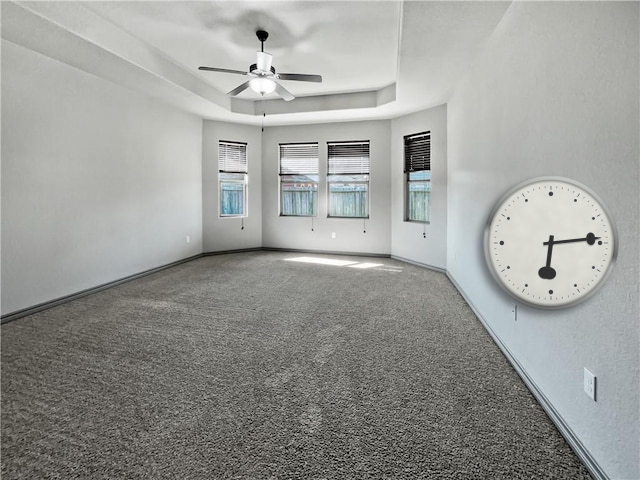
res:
6.14
